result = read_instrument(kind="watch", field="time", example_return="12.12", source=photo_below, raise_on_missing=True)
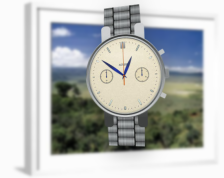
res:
12.51
